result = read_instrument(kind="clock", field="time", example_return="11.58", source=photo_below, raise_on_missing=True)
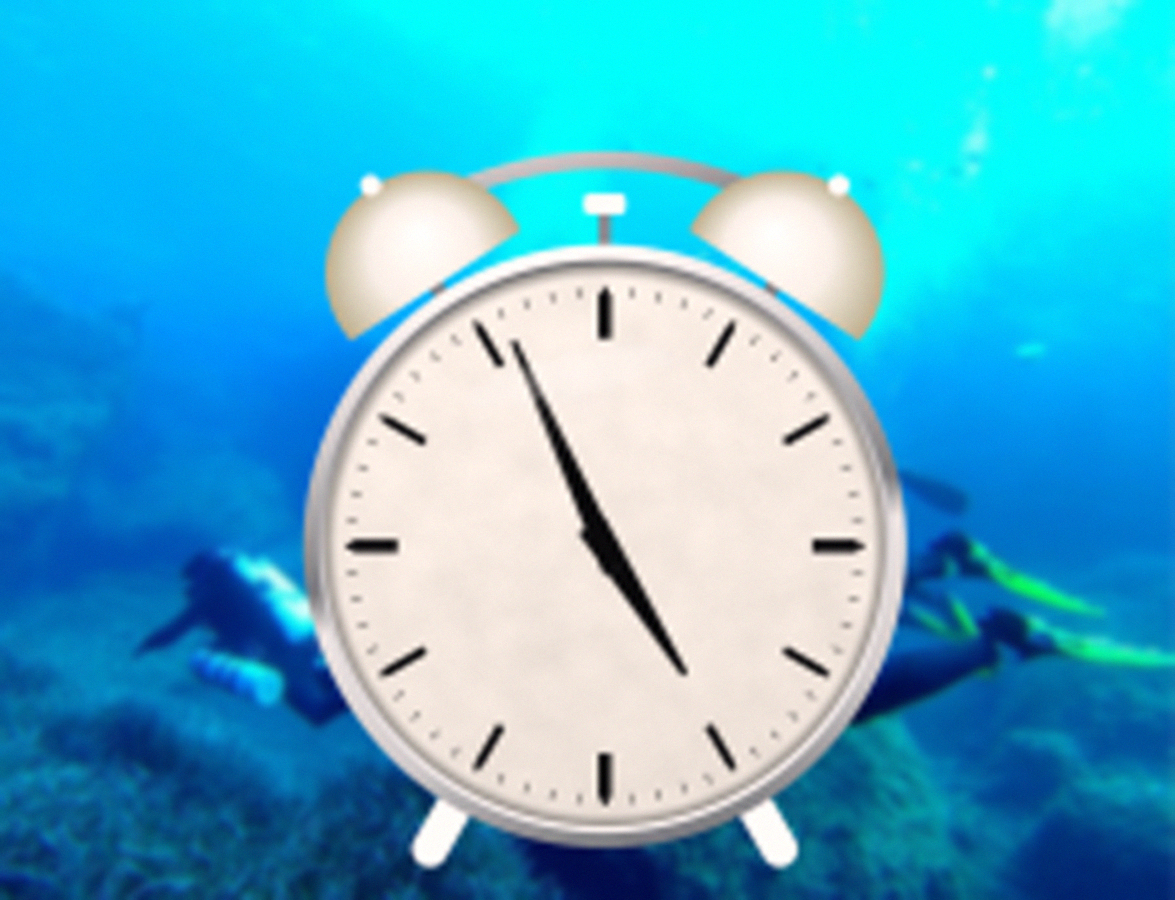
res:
4.56
